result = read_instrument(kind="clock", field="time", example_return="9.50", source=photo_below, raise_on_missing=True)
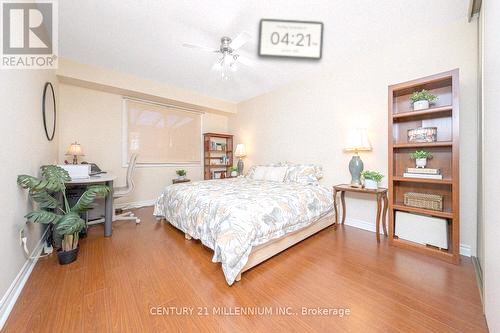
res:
4.21
